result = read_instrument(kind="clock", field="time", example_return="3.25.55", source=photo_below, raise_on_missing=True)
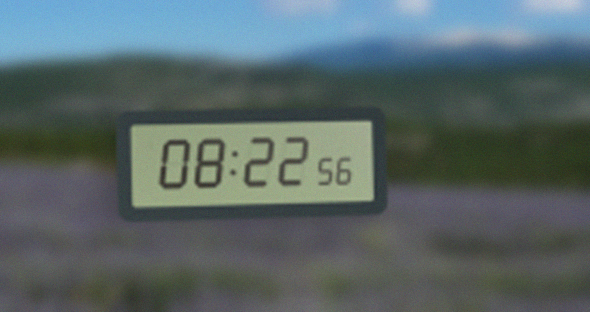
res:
8.22.56
